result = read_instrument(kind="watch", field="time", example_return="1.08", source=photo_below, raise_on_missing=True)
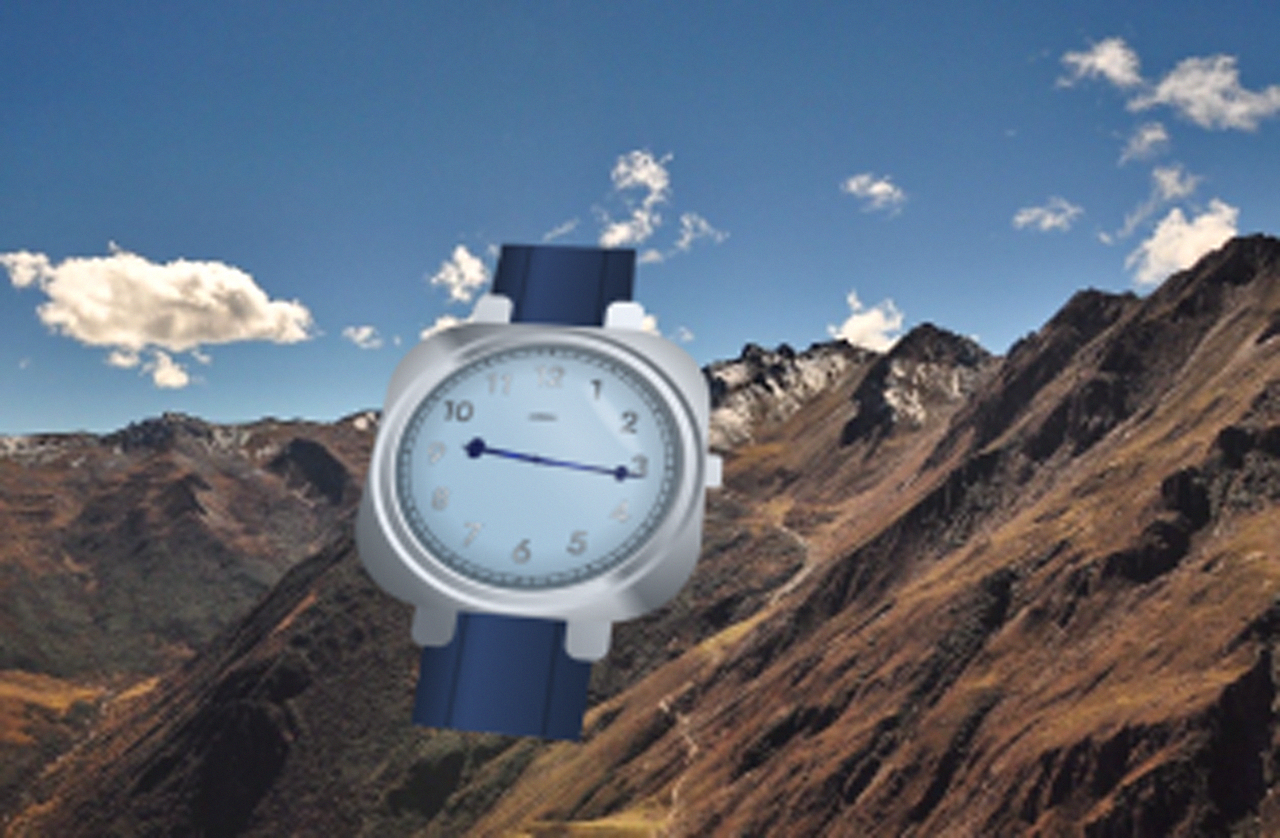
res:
9.16
